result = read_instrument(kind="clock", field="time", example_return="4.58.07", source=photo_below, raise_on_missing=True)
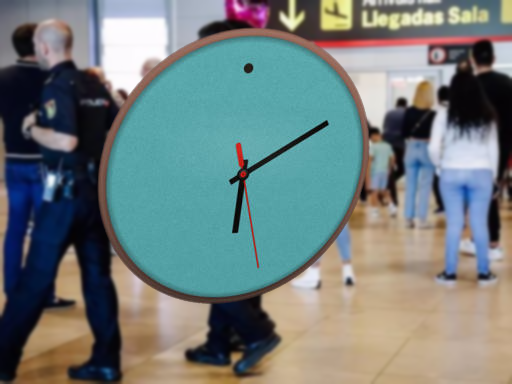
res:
6.10.28
